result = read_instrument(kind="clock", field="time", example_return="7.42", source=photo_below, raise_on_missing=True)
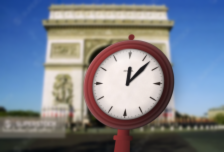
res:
12.07
